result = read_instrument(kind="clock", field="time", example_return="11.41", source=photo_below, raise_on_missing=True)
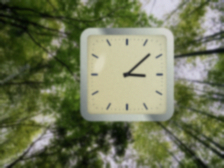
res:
3.08
